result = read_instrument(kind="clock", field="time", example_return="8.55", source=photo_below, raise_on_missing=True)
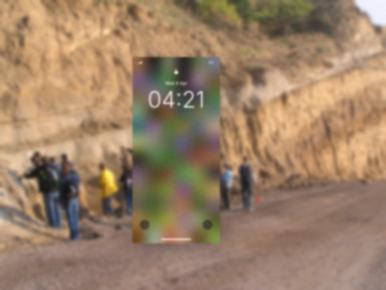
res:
4.21
